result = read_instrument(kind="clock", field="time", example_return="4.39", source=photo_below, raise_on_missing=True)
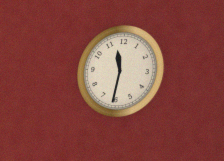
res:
11.31
